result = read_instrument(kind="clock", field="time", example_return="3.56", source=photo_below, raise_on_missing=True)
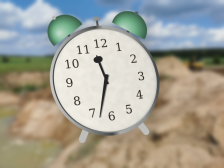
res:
11.33
